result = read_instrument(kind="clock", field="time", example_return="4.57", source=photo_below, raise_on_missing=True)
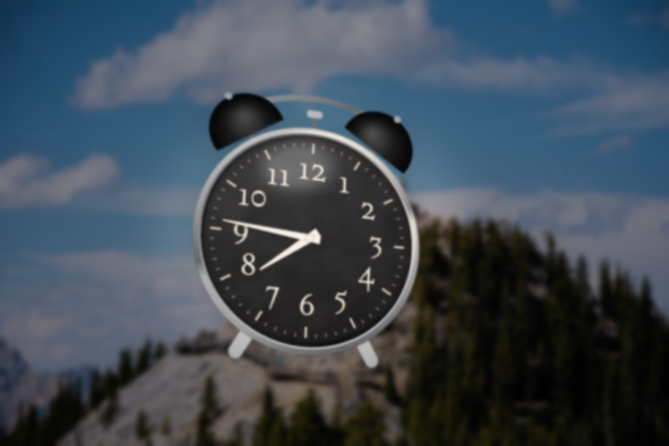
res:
7.46
